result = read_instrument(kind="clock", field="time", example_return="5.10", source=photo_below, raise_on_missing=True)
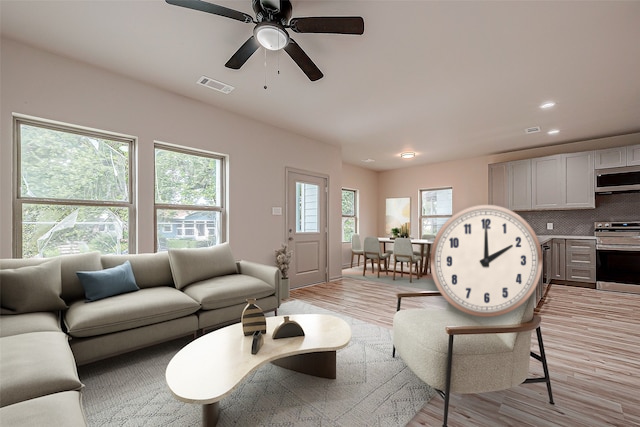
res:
2.00
